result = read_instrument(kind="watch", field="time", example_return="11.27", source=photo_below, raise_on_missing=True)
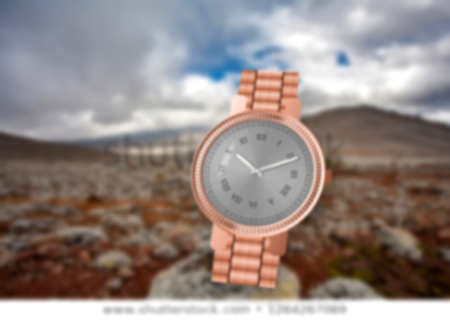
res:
10.11
